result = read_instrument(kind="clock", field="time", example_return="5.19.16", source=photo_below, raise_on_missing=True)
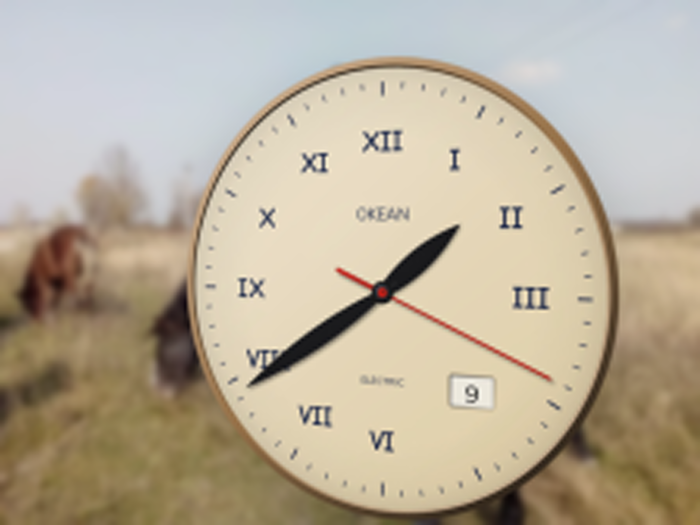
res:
1.39.19
